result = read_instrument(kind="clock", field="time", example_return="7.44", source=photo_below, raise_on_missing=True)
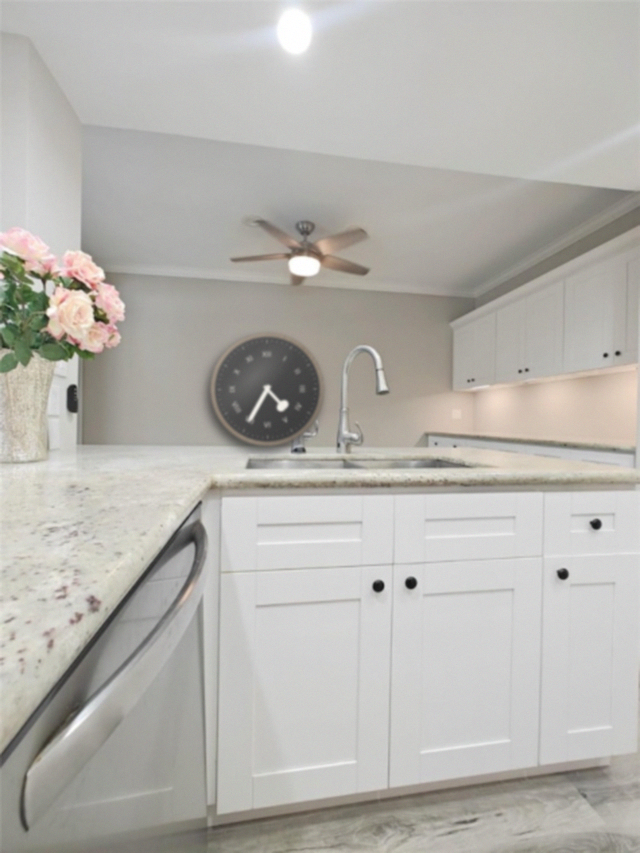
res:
4.35
